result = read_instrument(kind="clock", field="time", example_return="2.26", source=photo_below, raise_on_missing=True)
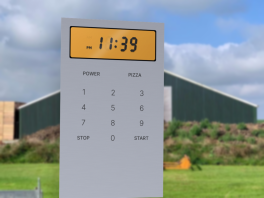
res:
11.39
